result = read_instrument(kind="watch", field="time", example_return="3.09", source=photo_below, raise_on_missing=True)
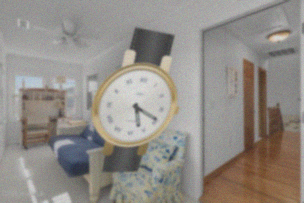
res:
5.19
